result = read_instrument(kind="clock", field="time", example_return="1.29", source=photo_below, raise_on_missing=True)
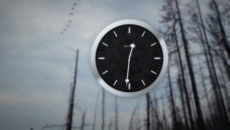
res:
12.31
